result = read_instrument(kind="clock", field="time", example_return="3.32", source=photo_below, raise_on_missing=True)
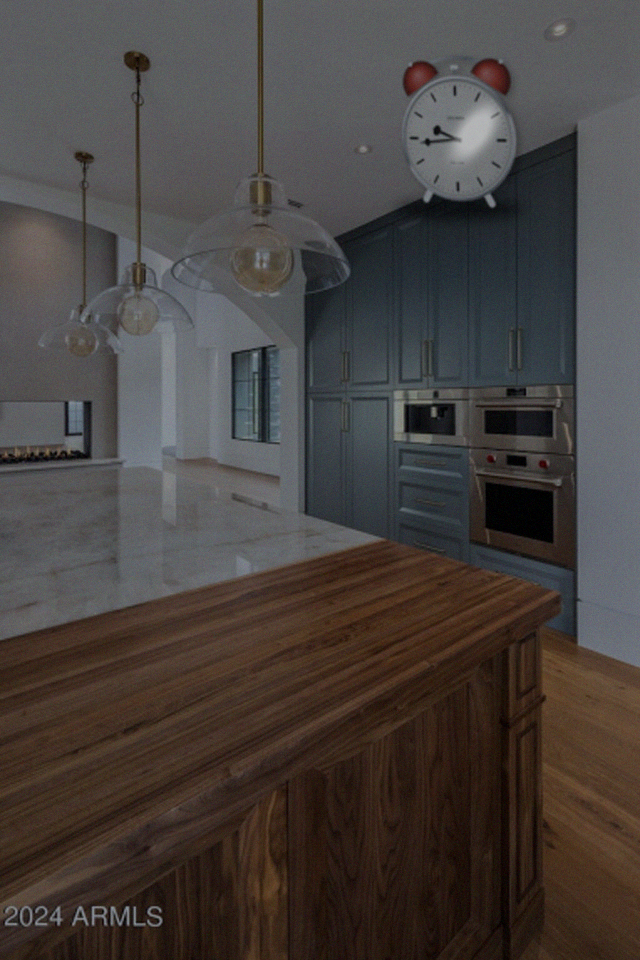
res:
9.44
